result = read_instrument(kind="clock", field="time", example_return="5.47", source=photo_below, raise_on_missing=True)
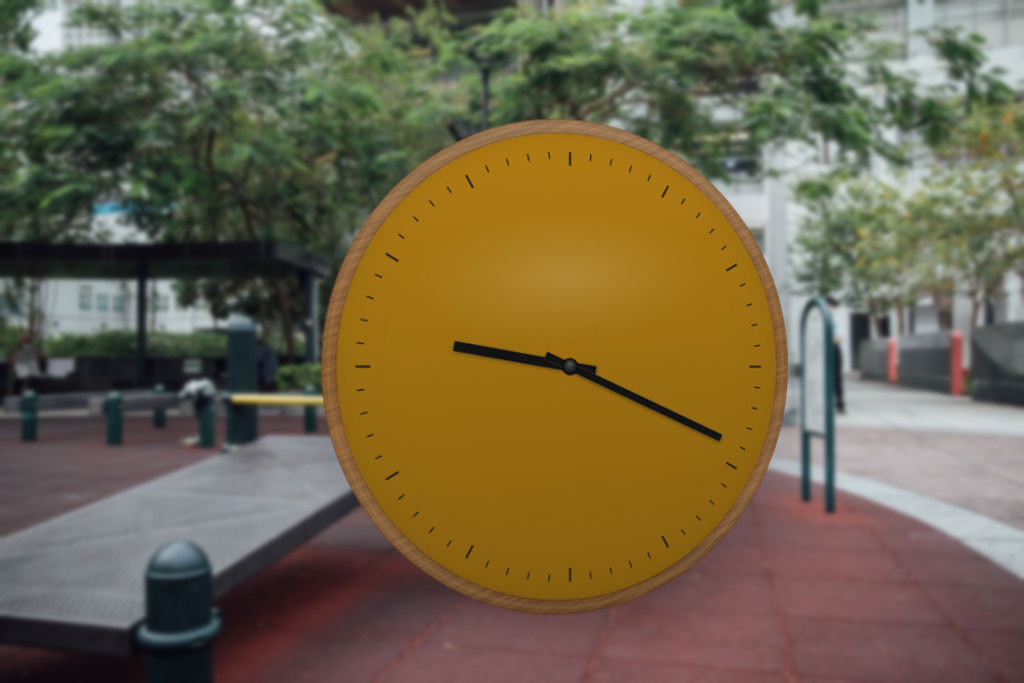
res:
9.19
